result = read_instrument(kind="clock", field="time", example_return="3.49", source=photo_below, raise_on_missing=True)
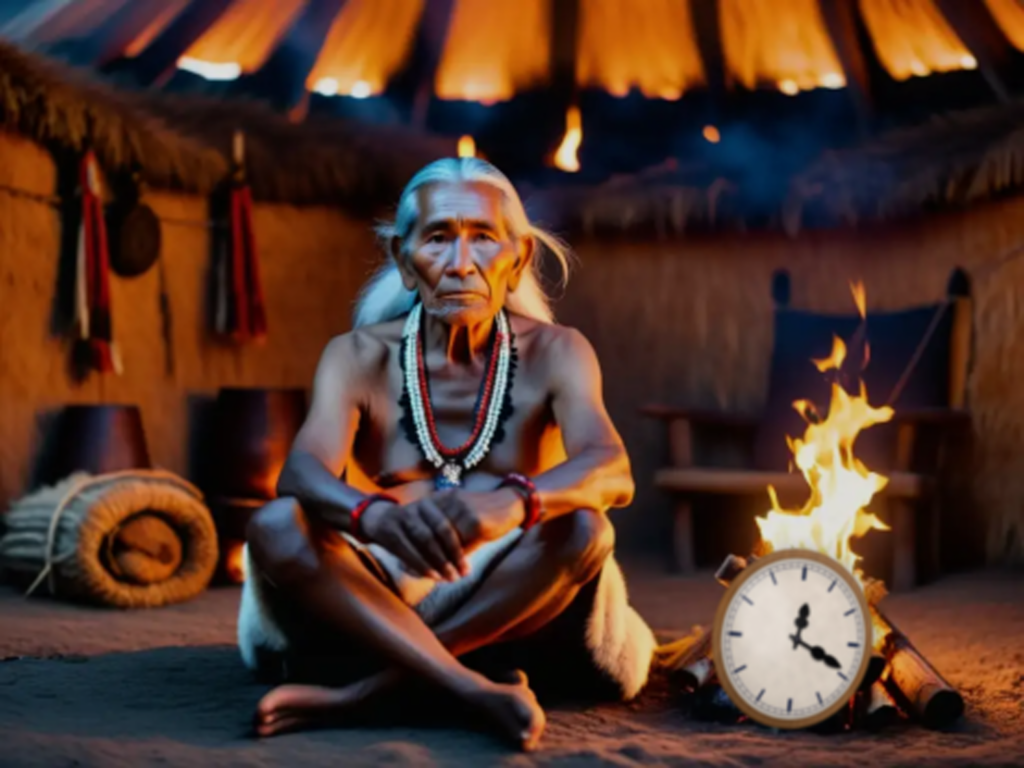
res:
12.19
